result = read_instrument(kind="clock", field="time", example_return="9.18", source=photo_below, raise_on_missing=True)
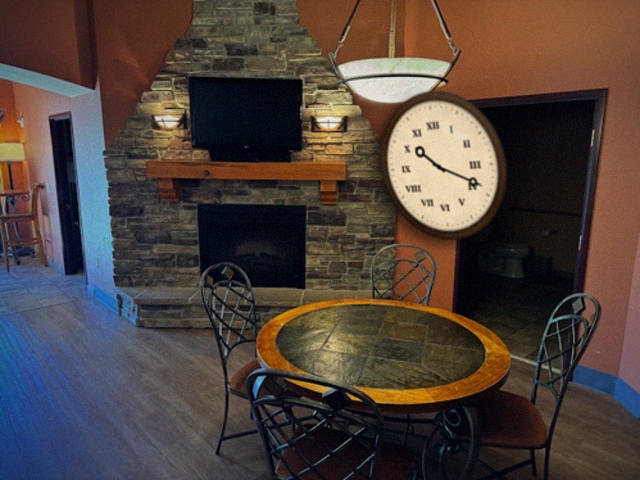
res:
10.19
